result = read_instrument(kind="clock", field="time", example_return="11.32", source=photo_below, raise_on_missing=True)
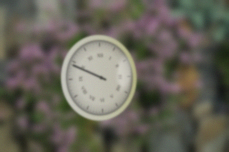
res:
9.49
